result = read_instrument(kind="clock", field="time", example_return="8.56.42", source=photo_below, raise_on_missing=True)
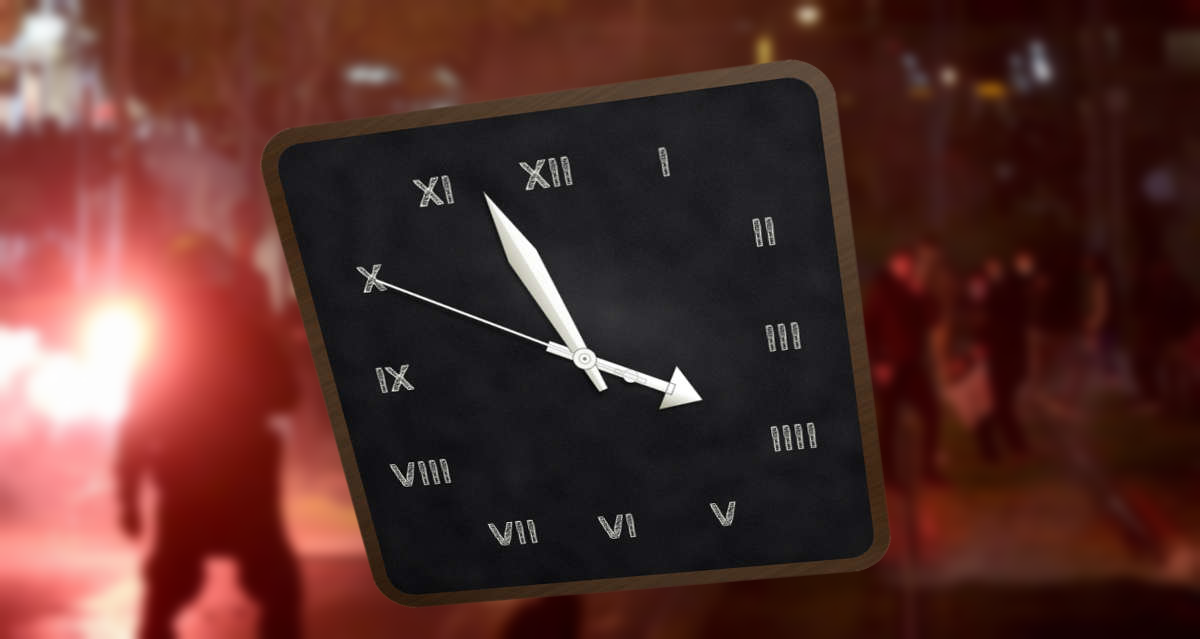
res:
3.56.50
